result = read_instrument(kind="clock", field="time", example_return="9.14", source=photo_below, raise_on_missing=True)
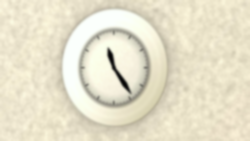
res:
11.24
